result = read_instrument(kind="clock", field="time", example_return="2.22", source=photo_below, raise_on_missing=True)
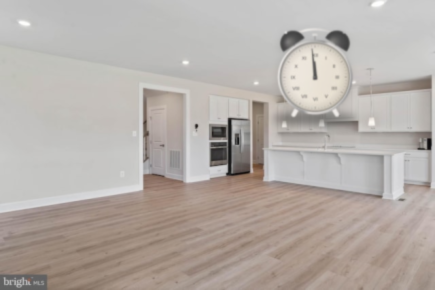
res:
11.59
